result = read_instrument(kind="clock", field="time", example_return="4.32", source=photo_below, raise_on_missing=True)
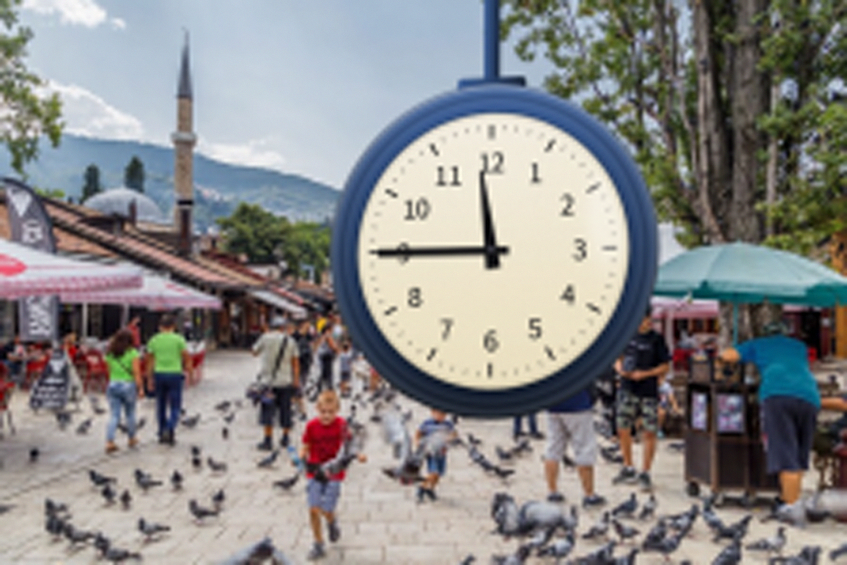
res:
11.45
